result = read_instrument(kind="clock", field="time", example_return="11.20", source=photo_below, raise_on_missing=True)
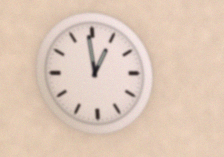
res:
12.59
